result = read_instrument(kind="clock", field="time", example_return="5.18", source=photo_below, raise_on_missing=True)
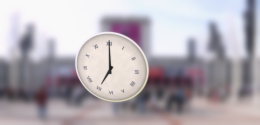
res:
7.00
